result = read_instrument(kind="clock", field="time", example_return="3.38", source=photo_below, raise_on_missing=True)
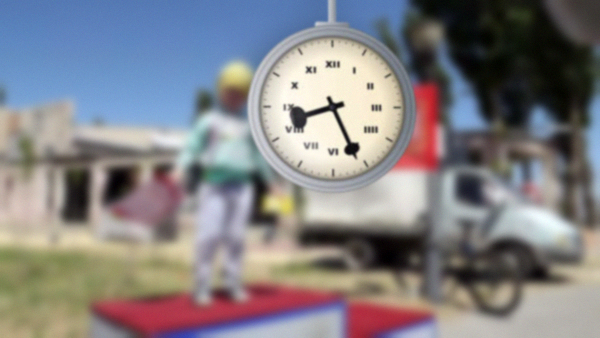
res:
8.26
